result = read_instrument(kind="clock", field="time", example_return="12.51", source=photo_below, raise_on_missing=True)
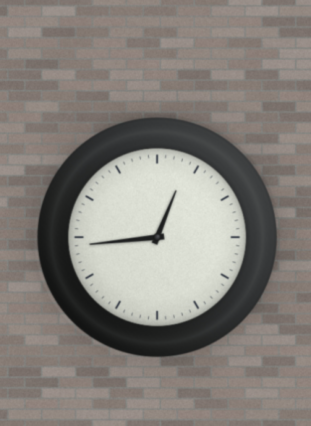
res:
12.44
